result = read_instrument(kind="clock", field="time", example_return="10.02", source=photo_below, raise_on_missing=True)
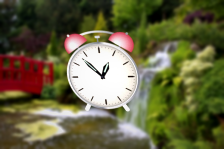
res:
12.53
